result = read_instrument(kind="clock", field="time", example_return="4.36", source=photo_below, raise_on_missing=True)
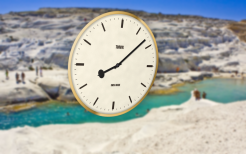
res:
8.08
